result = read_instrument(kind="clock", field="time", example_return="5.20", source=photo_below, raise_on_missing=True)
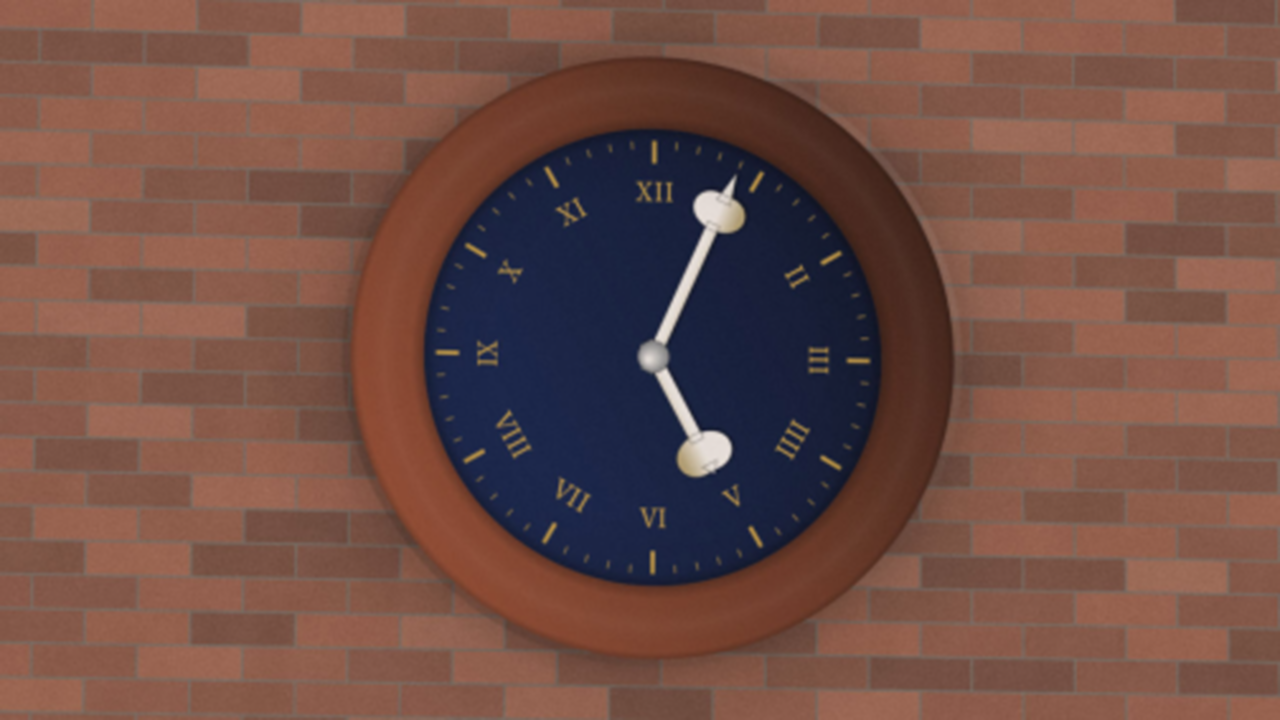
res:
5.04
